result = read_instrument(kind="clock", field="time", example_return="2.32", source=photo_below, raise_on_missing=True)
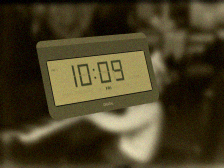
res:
10.09
